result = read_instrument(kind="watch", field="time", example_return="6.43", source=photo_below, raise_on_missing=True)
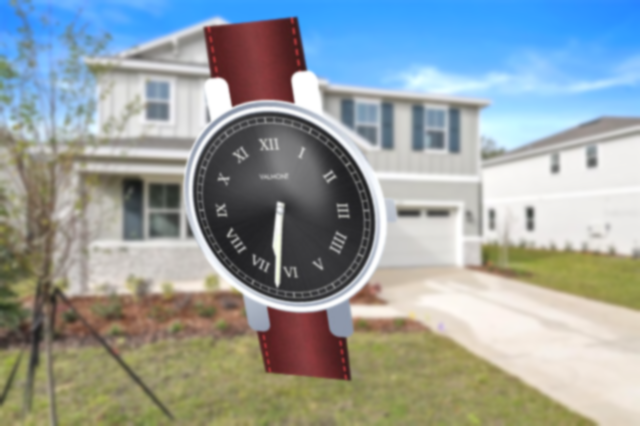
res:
6.32
